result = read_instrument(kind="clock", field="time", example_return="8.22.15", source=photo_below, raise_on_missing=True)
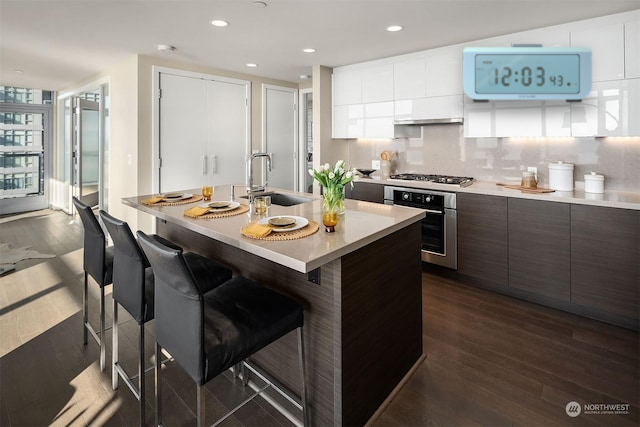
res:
12.03.43
